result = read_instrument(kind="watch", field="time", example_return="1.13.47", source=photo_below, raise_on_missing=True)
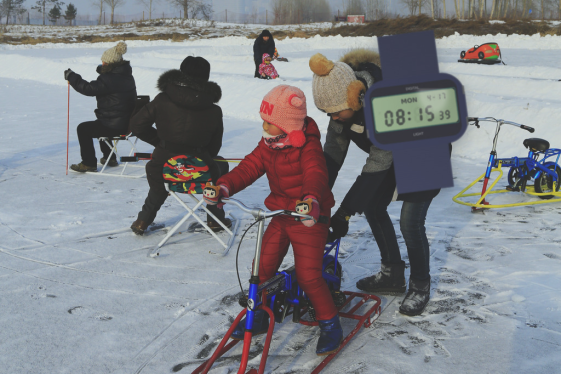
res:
8.15.39
